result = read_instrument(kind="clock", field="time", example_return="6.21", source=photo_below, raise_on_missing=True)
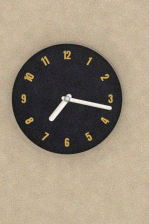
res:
7.17
